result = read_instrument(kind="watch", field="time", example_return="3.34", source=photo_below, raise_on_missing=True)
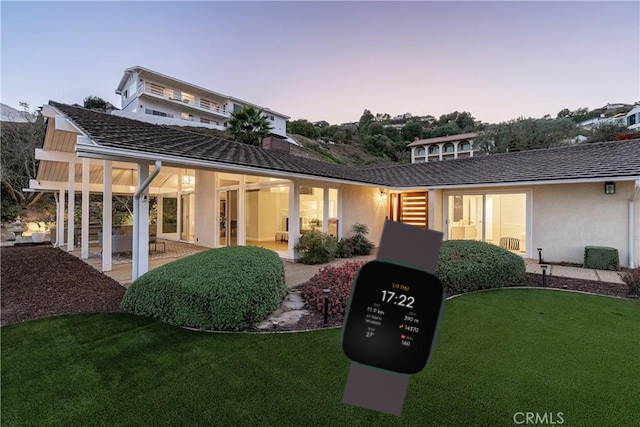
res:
17.22
